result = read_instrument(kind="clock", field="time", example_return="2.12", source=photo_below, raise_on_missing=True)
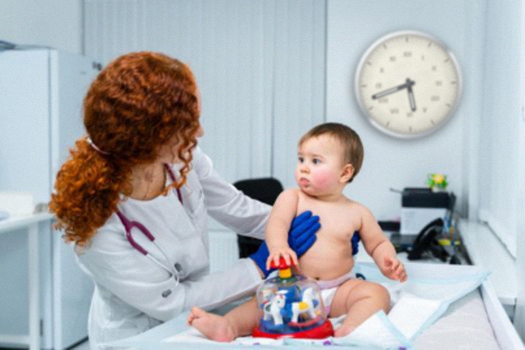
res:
5.42
